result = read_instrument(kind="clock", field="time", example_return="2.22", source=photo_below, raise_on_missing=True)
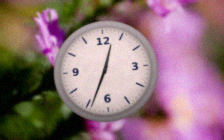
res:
12.34
